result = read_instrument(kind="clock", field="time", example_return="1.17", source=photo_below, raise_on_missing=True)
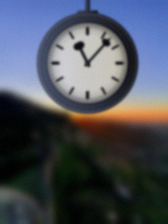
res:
11.07
